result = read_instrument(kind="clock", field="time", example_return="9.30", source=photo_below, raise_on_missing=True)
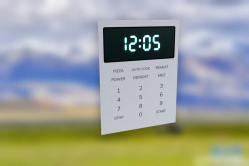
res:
12.05
